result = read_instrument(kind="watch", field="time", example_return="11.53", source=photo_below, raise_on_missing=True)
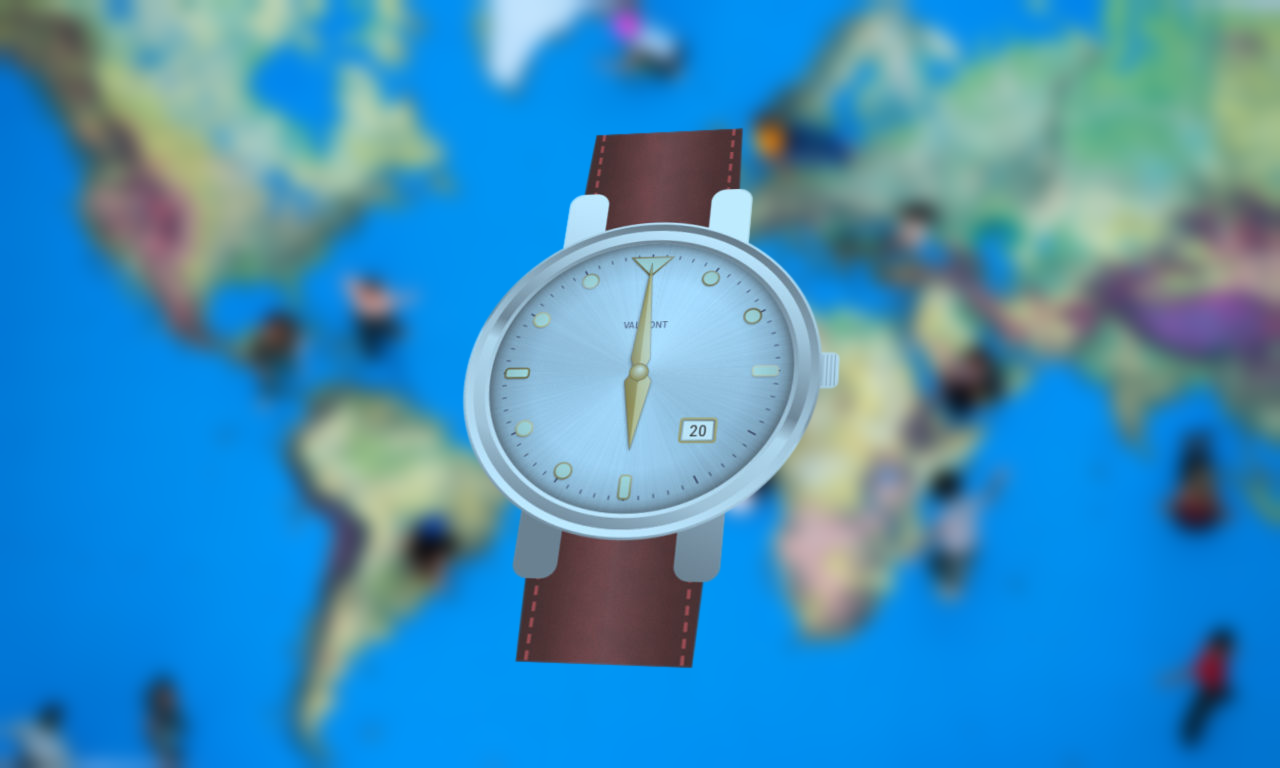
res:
6.00
